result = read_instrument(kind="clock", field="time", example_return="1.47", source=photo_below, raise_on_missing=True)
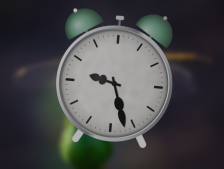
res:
9.27
